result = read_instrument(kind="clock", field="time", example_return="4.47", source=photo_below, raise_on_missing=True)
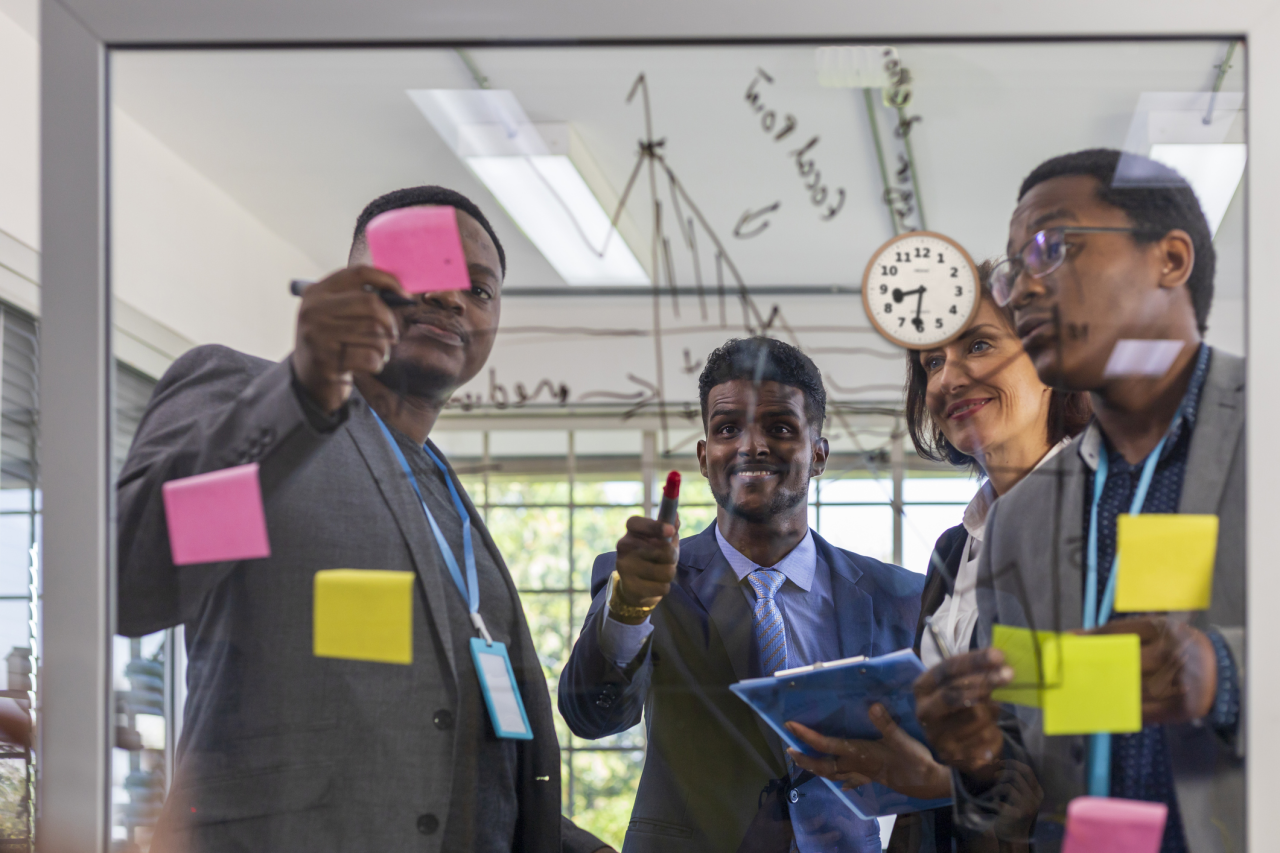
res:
8.31
